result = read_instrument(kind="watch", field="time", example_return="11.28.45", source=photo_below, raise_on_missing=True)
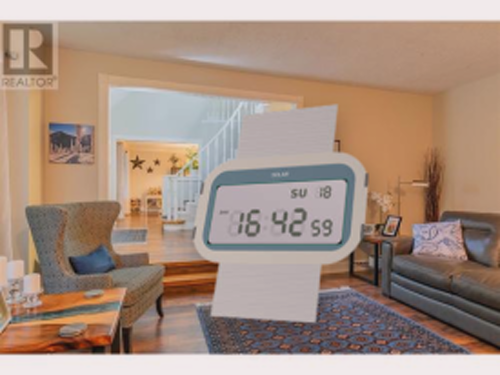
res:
16.42.59
